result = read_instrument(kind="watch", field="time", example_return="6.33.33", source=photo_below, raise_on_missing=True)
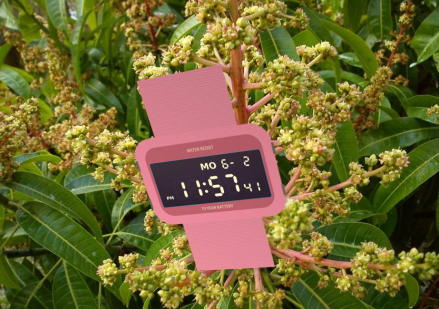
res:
11.57.41
